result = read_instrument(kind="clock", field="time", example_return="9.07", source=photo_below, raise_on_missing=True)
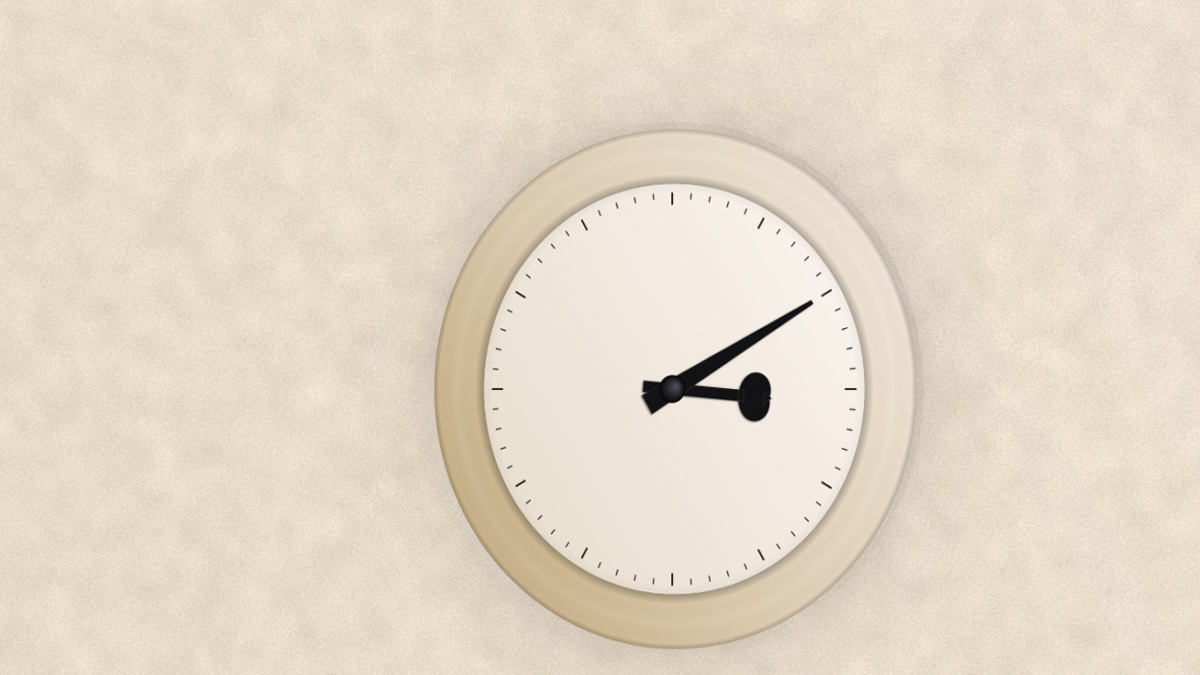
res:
3.10
